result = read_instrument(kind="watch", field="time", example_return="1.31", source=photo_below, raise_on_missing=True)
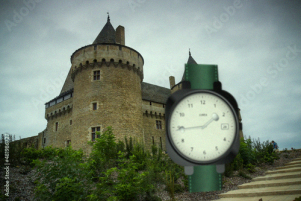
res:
1.44
